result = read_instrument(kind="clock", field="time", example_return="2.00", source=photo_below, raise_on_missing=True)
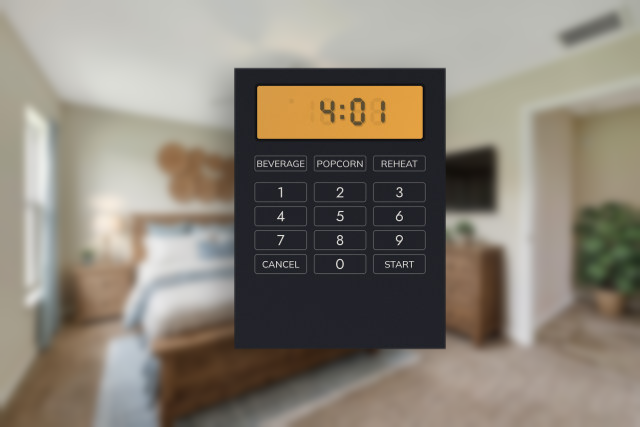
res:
4.01
